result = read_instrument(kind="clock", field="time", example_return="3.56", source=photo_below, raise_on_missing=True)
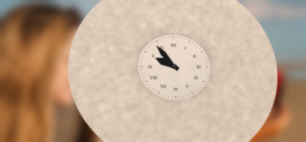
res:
9.54
